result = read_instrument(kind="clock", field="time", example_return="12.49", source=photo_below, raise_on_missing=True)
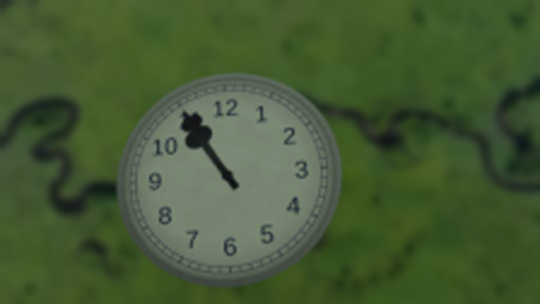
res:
10.55
